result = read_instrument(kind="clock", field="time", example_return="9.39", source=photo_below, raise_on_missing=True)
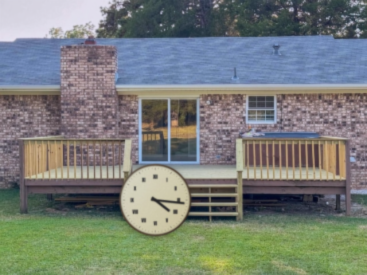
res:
4.16
